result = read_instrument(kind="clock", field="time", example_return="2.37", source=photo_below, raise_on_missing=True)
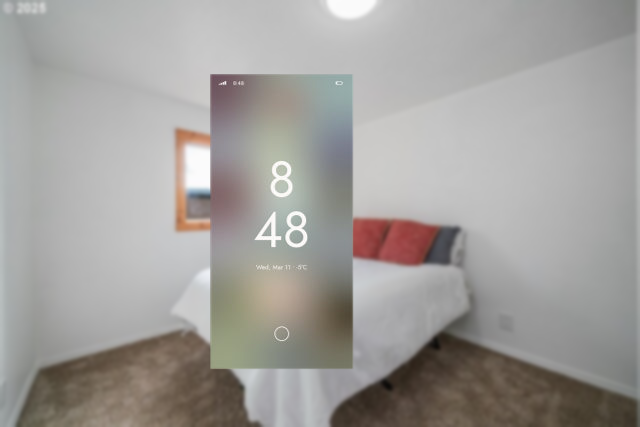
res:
8.48
